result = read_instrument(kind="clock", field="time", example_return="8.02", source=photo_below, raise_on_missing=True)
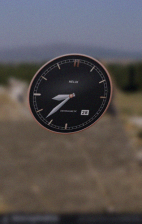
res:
8.37
